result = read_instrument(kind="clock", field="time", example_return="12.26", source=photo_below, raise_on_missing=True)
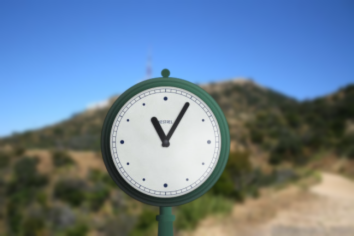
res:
11.05
